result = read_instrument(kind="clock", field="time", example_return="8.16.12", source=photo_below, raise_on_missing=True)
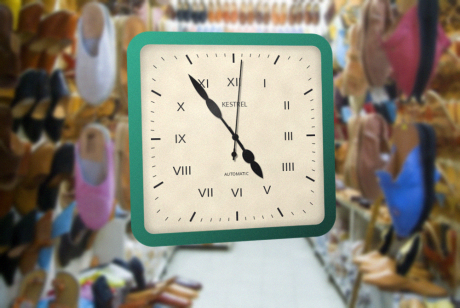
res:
4.54.01
